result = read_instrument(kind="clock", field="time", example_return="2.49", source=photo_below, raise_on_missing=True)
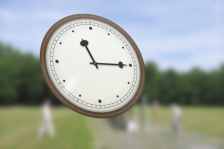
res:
11.15
